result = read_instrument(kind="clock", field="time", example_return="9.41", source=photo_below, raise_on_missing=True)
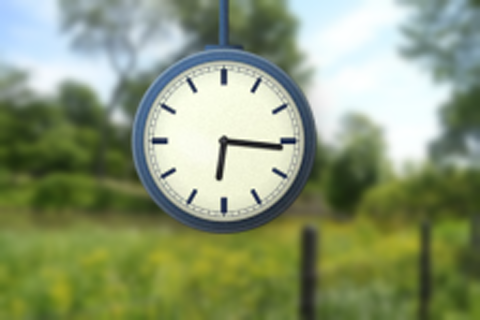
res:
6.16
